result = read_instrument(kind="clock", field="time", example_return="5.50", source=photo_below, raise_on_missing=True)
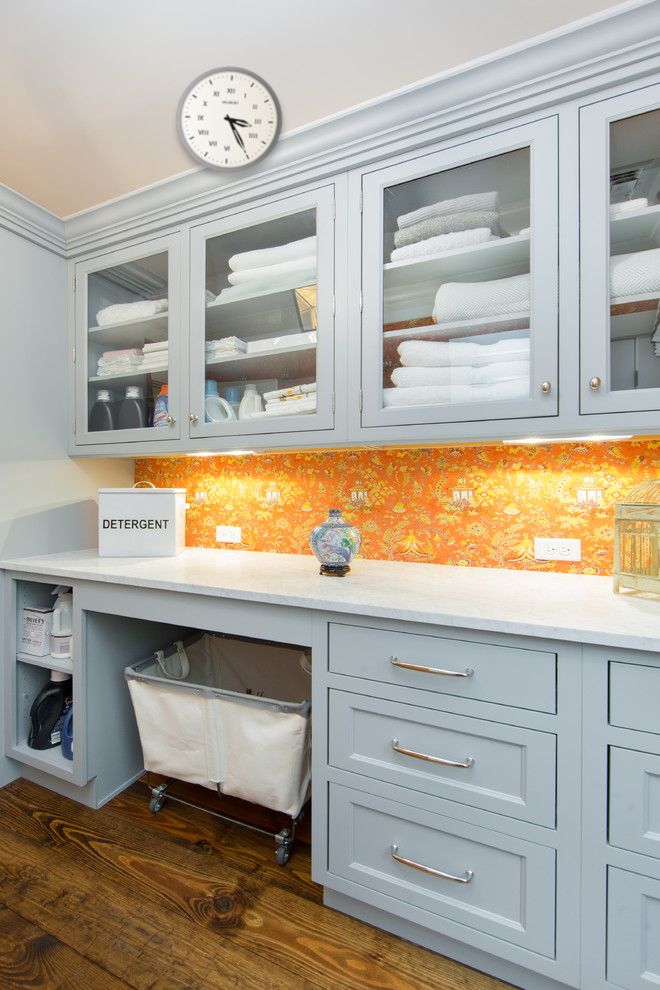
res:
3.25
